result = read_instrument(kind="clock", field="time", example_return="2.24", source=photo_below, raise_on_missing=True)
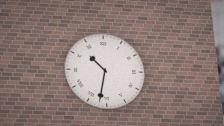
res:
10.32
